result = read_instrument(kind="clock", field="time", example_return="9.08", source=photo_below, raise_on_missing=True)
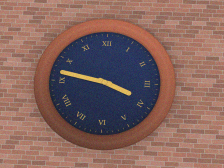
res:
3.47
